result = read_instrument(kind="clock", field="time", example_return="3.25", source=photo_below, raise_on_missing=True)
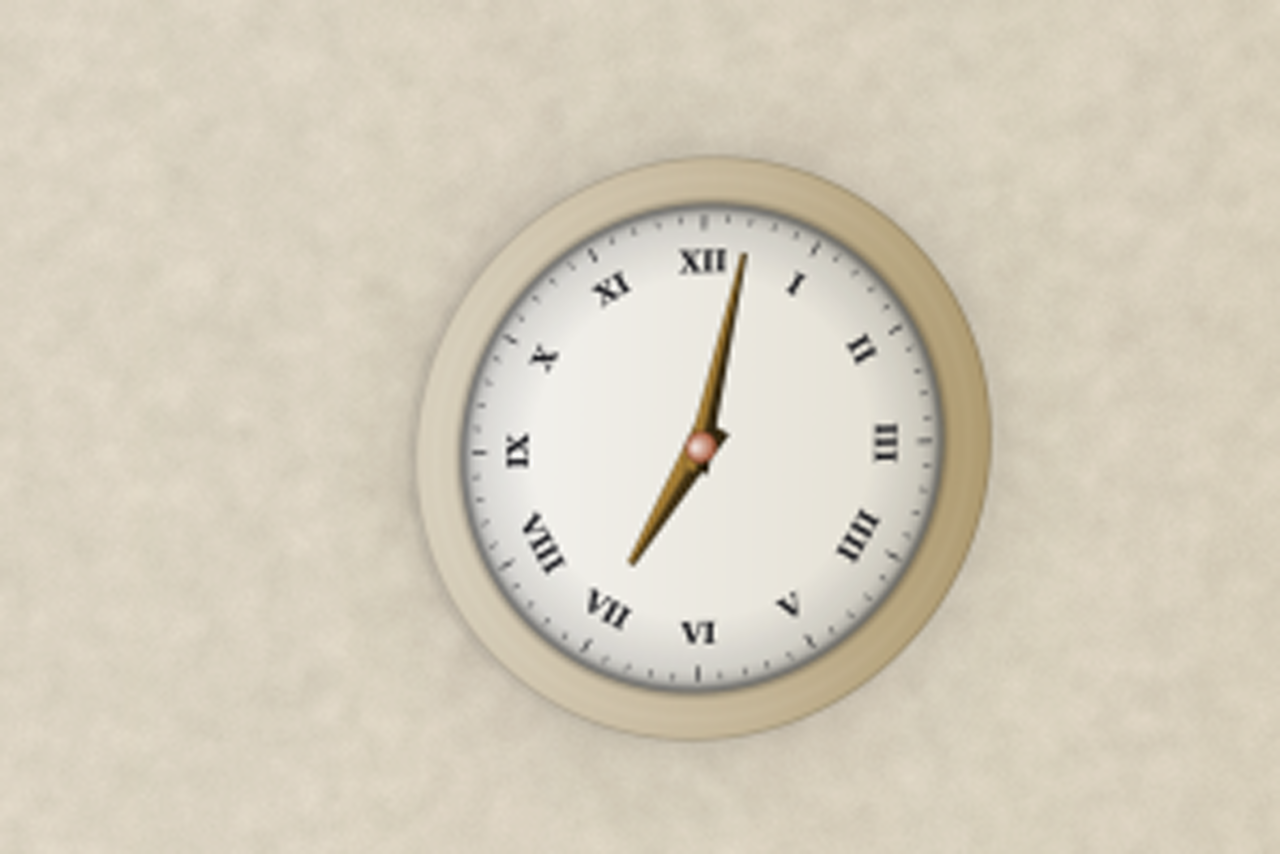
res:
7.02
